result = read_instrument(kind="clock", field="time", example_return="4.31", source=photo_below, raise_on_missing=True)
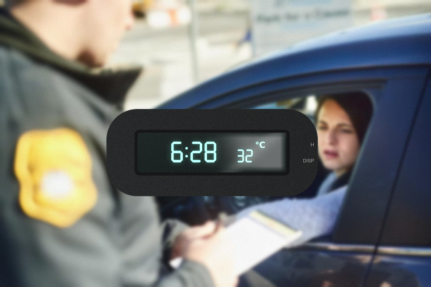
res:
6.28
